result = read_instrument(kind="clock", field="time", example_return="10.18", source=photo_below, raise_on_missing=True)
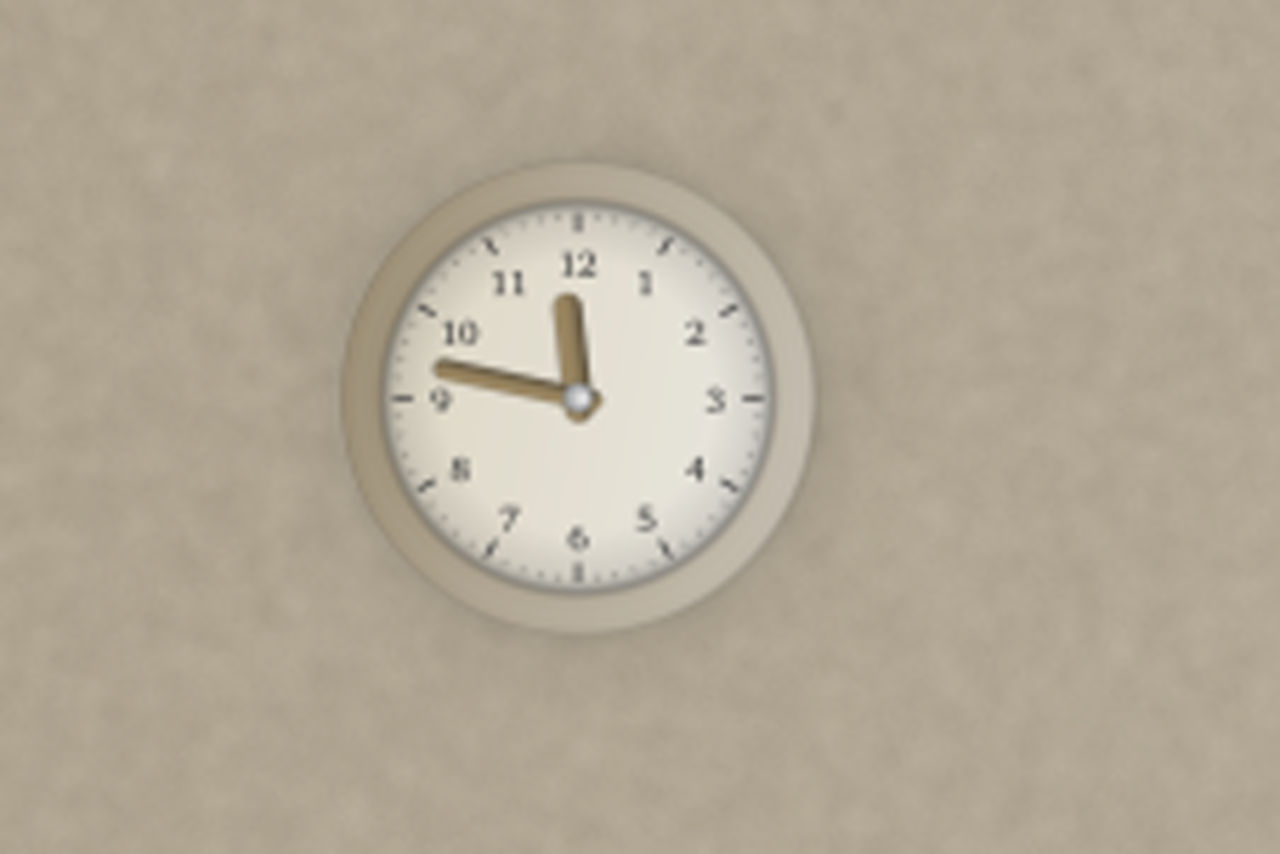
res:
11.47
